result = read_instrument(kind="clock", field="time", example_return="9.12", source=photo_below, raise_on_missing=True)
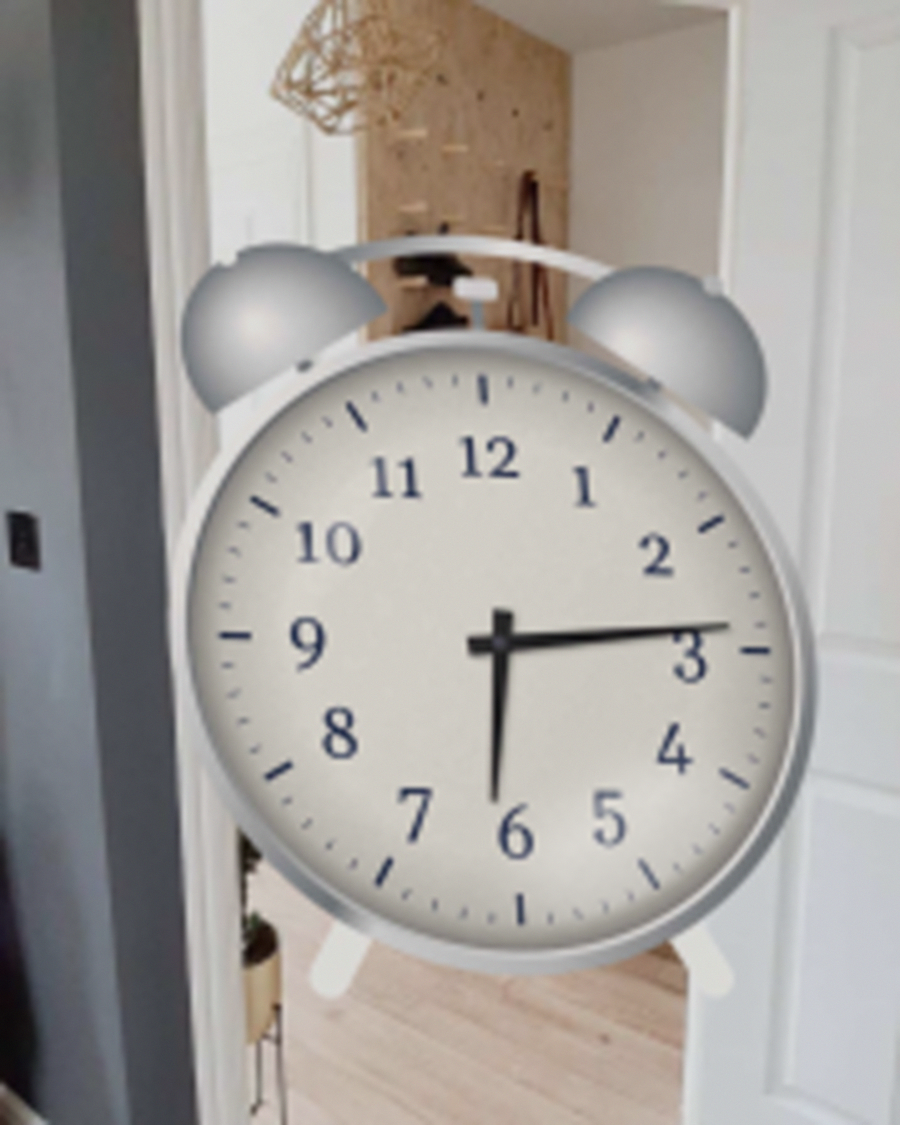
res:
6.14
